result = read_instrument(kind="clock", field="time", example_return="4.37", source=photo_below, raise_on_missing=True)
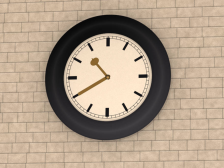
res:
10.40
